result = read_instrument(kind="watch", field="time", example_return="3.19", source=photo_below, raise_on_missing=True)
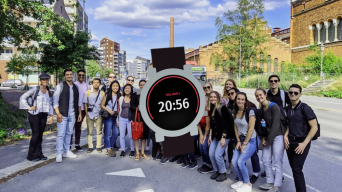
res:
20.56
